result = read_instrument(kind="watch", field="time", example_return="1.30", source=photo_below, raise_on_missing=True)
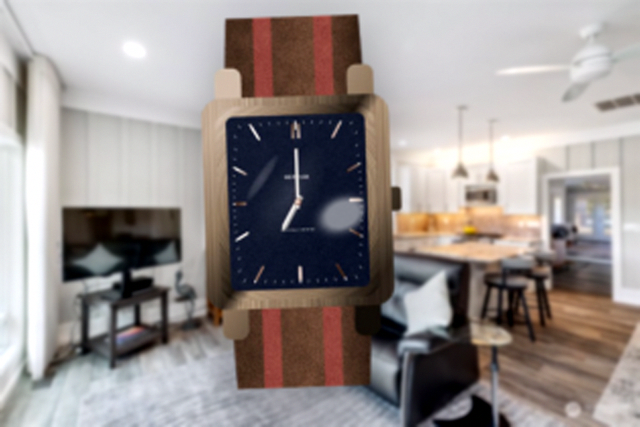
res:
7.00
